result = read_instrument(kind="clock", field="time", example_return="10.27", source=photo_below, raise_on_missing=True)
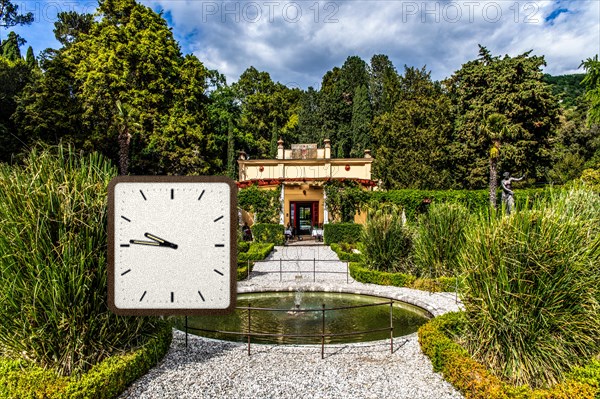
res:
9.46
